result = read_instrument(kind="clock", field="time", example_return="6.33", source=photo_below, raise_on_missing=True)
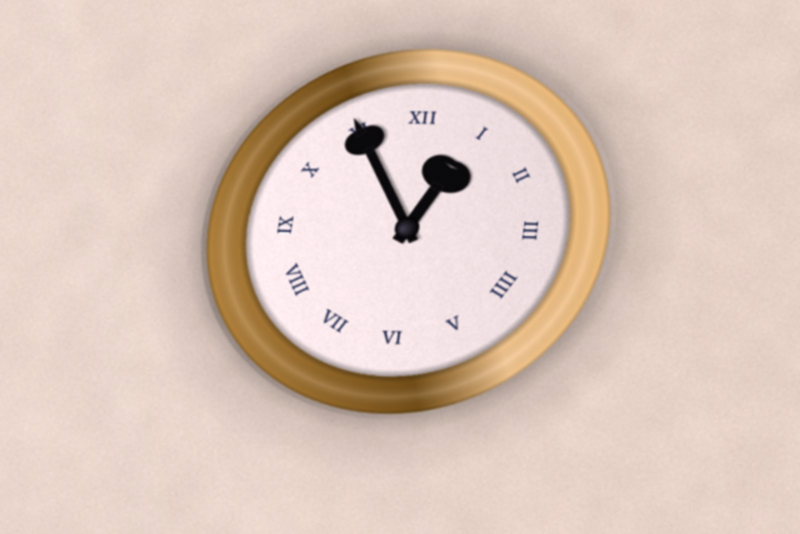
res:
12.55
